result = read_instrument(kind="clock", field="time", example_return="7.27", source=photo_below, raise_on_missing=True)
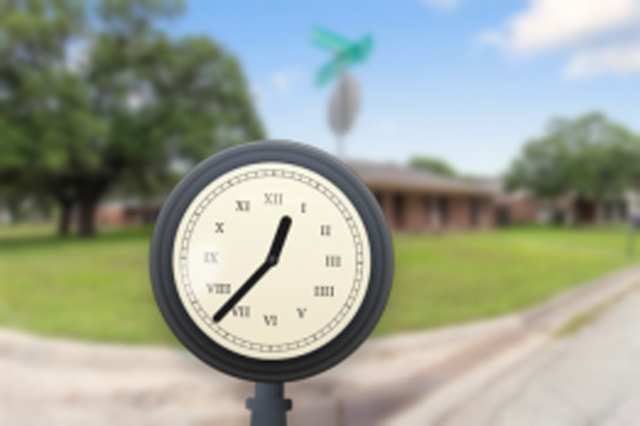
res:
12.37
